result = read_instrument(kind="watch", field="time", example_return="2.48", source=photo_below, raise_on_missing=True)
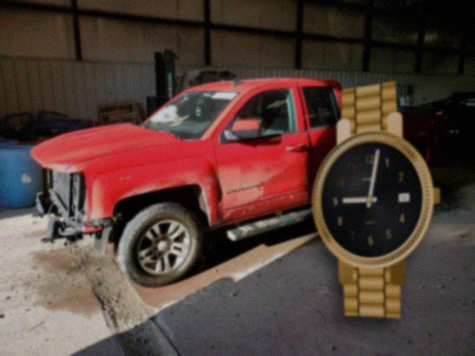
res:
9.02
